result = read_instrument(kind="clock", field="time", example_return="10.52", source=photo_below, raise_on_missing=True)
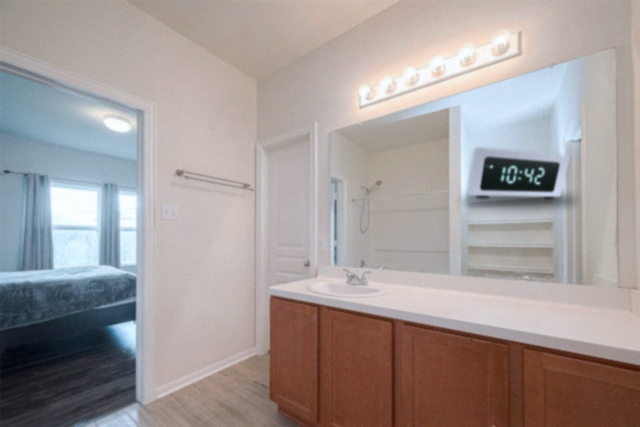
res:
10.42
